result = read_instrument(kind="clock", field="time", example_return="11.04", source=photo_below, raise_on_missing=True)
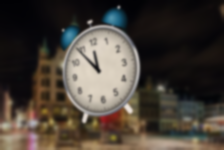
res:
11.54
